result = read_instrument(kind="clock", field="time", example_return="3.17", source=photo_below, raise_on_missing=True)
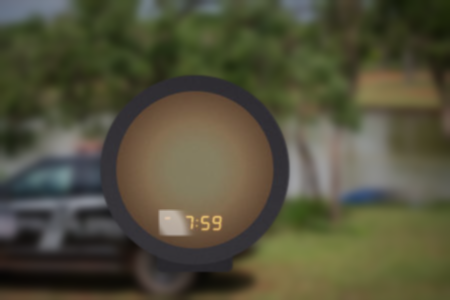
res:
7.59
